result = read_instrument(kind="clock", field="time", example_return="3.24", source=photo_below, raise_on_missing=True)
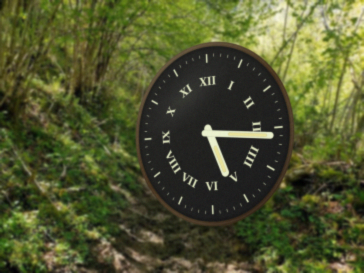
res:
5.16
